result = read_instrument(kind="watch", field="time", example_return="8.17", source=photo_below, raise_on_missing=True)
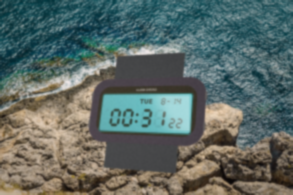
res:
0.31
